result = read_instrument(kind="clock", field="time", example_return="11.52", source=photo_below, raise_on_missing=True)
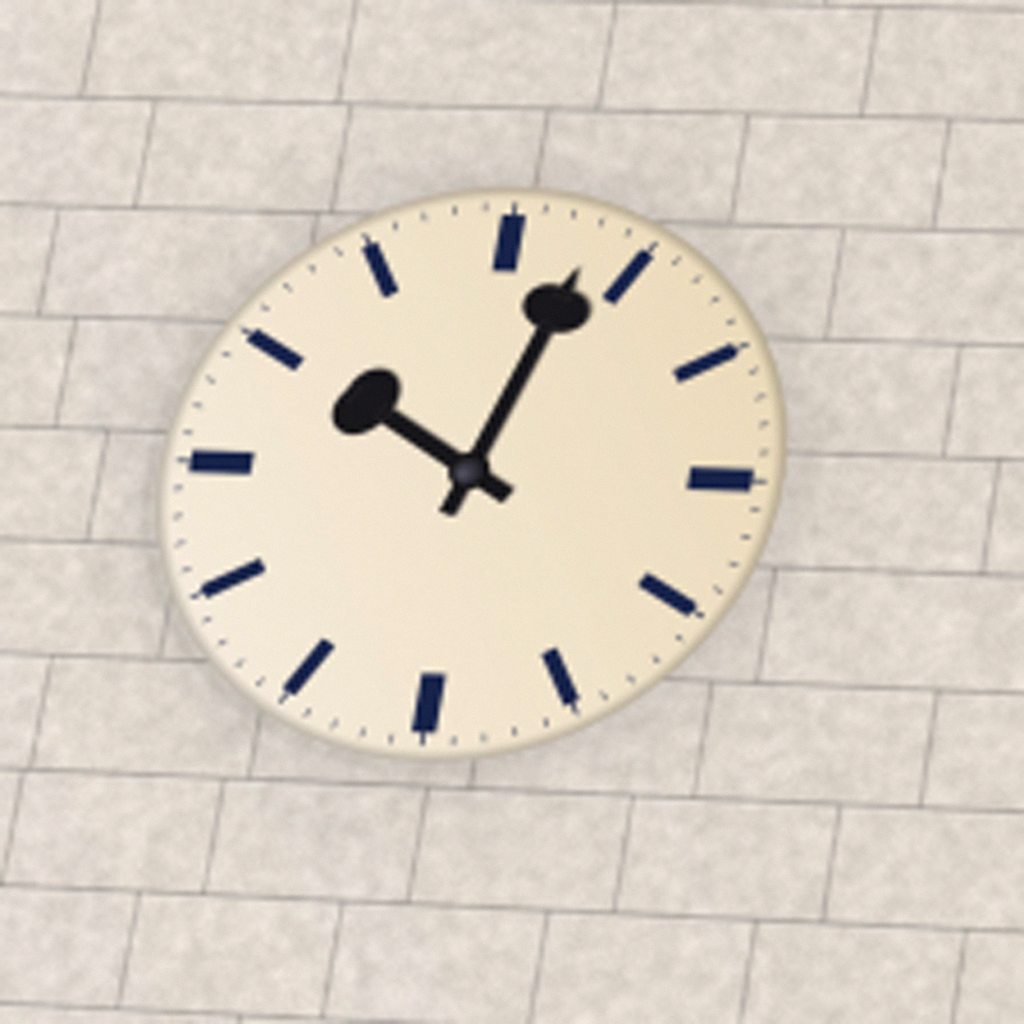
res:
10.03
